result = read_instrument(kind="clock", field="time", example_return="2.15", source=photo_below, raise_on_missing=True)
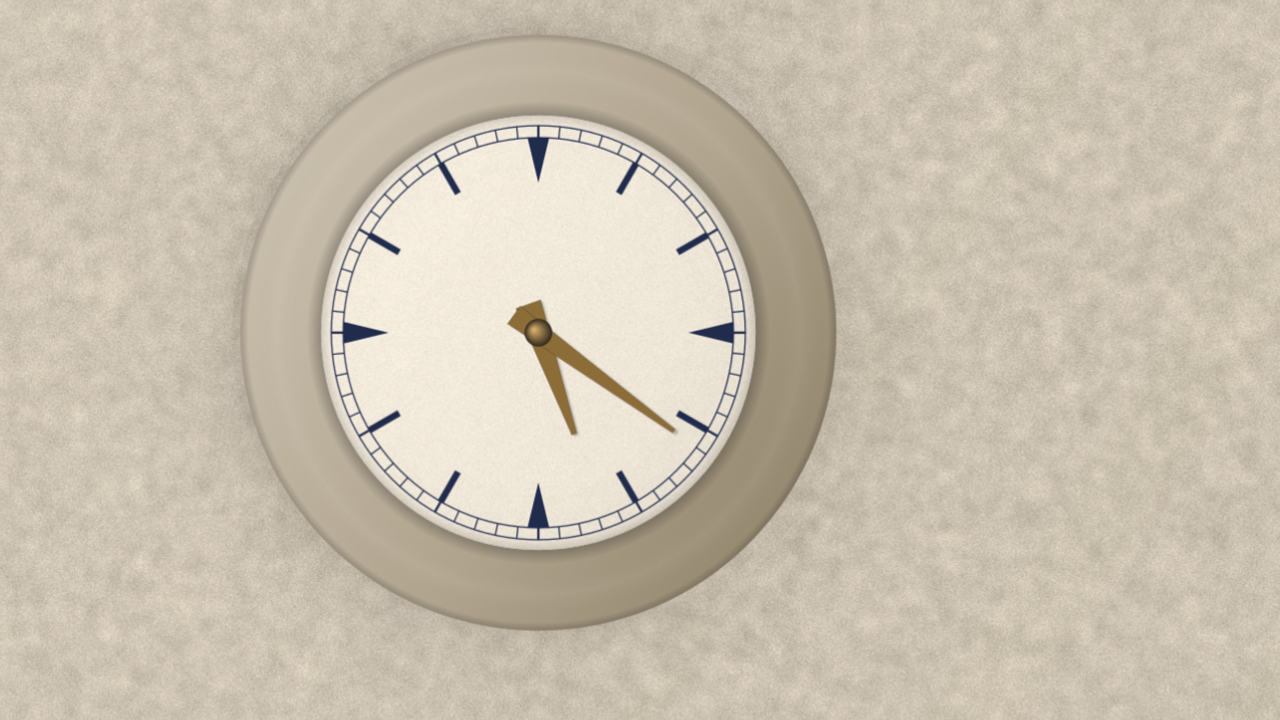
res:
5.21
